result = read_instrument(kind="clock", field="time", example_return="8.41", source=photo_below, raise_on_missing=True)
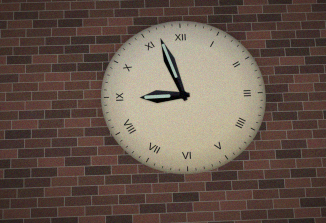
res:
8.57
